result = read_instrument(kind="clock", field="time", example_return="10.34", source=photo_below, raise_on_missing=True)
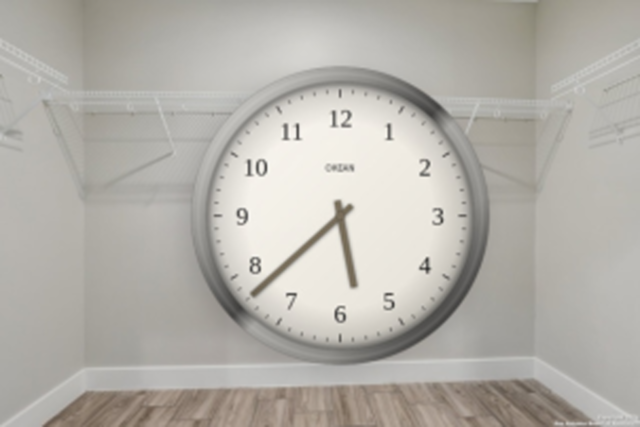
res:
5.38
